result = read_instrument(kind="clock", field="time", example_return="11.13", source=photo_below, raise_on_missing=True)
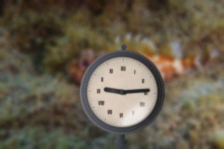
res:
9.14
